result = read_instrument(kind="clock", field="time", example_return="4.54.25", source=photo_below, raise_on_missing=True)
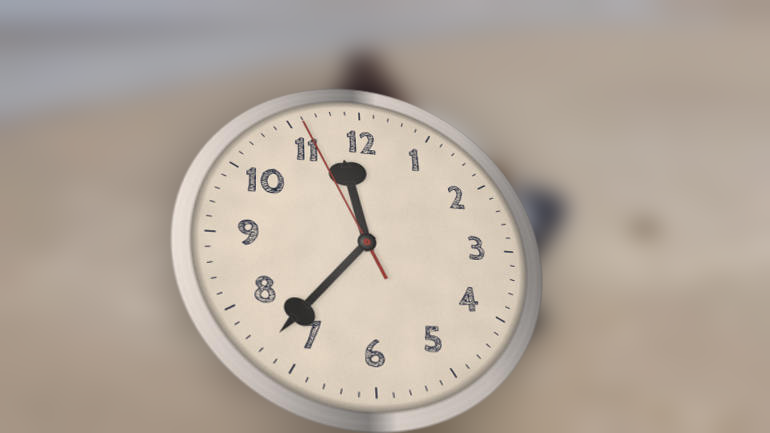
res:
11.36.56
